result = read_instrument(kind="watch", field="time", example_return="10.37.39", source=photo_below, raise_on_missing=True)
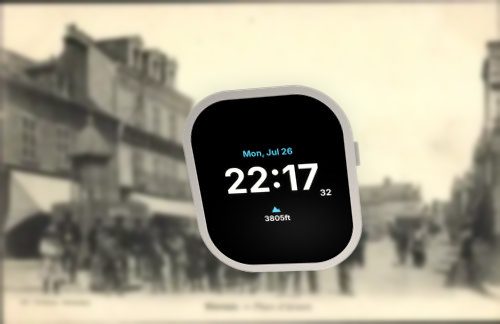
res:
22.17.32
